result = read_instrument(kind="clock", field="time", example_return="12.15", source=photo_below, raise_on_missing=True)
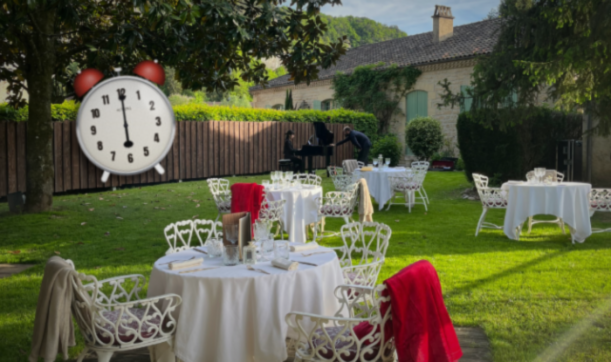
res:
6.00
